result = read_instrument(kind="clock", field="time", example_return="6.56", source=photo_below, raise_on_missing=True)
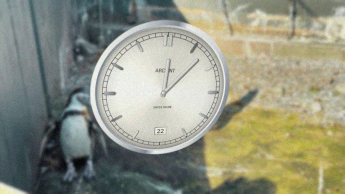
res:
12.07
